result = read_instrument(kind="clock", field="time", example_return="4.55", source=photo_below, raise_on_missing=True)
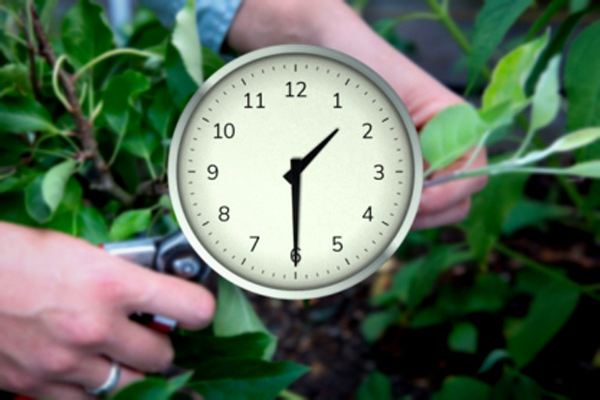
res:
1.30
